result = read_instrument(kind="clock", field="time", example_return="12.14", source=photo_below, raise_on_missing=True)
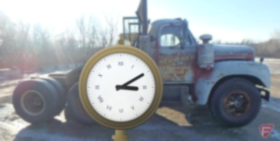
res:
3.10
